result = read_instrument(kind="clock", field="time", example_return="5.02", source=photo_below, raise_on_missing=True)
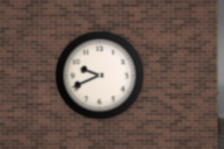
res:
9.41
